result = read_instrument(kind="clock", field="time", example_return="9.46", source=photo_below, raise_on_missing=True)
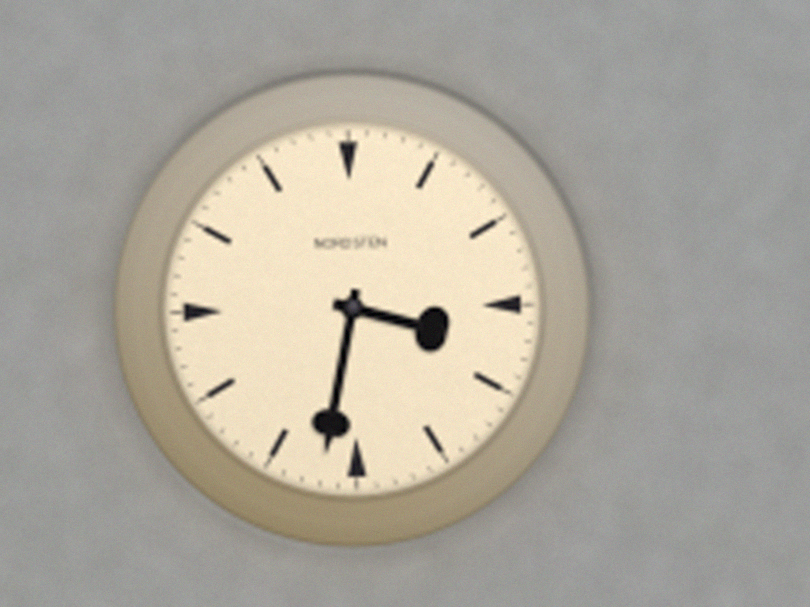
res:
3.32
